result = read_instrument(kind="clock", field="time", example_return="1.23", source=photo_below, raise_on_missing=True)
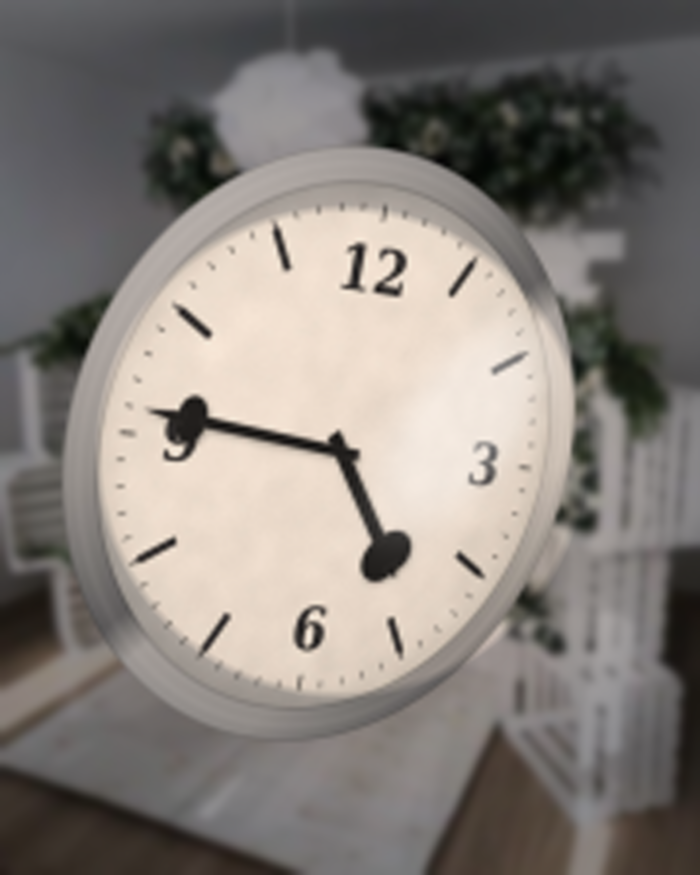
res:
4.46
